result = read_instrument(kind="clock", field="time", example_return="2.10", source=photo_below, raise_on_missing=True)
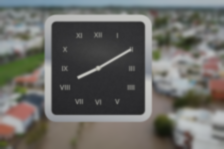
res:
8.10
